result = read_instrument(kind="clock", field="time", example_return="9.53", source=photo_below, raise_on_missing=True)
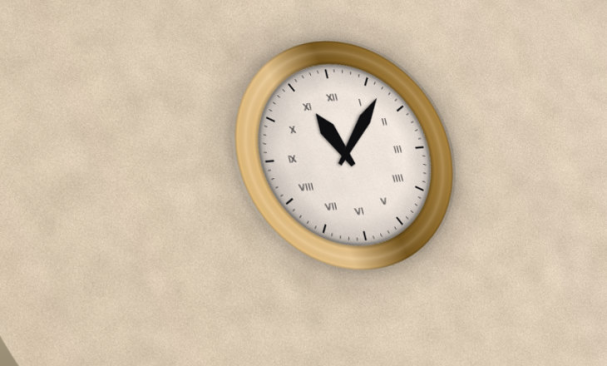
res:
11.07
